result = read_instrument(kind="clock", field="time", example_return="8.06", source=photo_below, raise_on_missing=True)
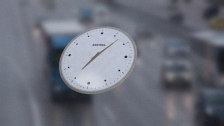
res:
7.07
